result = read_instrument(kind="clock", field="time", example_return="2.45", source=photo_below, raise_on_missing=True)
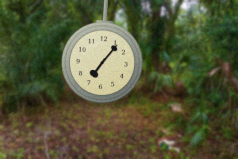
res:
7.06
